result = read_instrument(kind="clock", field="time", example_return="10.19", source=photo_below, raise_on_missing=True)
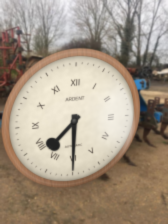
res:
7.30
